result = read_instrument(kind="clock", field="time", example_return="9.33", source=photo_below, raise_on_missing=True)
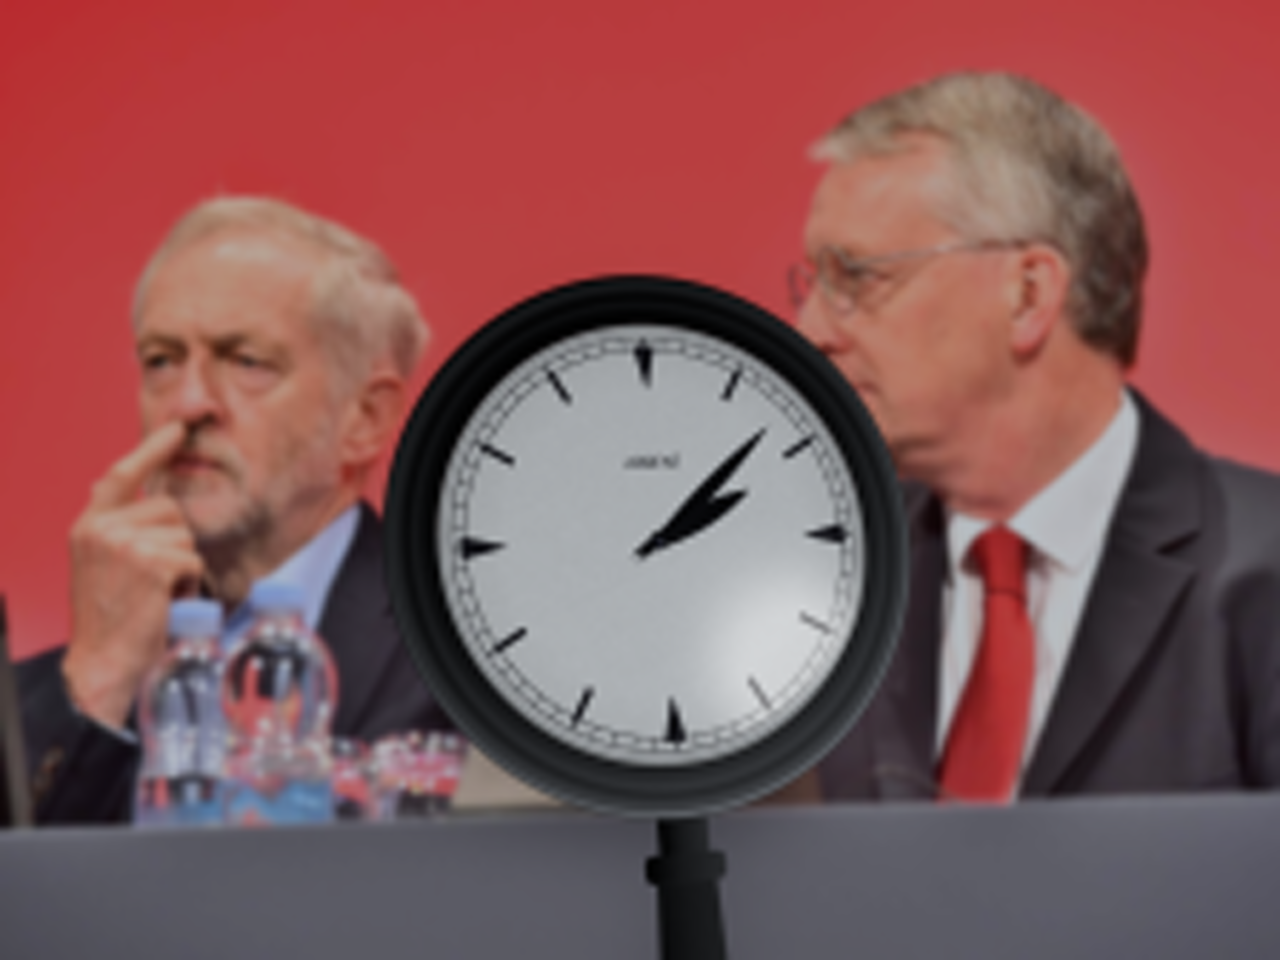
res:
2.08
